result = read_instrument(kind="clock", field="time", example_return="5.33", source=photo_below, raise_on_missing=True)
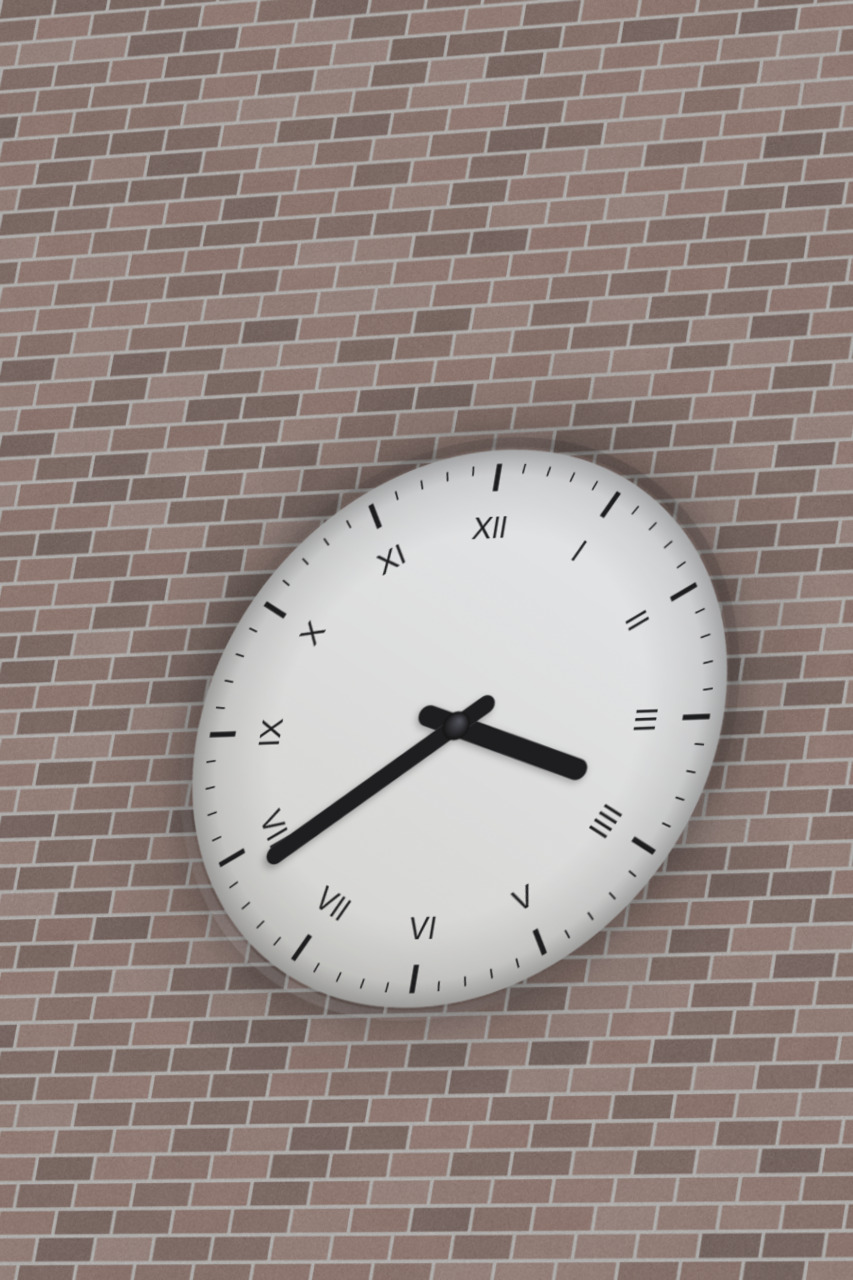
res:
3.39
